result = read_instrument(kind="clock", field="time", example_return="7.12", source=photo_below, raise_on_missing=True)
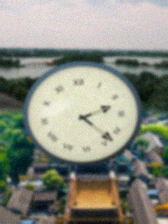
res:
2.23
